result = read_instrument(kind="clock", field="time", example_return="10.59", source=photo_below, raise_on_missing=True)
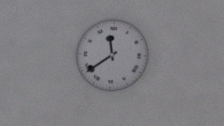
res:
11.39
